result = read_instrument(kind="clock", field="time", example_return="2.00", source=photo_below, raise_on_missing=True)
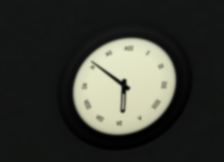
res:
5.51
